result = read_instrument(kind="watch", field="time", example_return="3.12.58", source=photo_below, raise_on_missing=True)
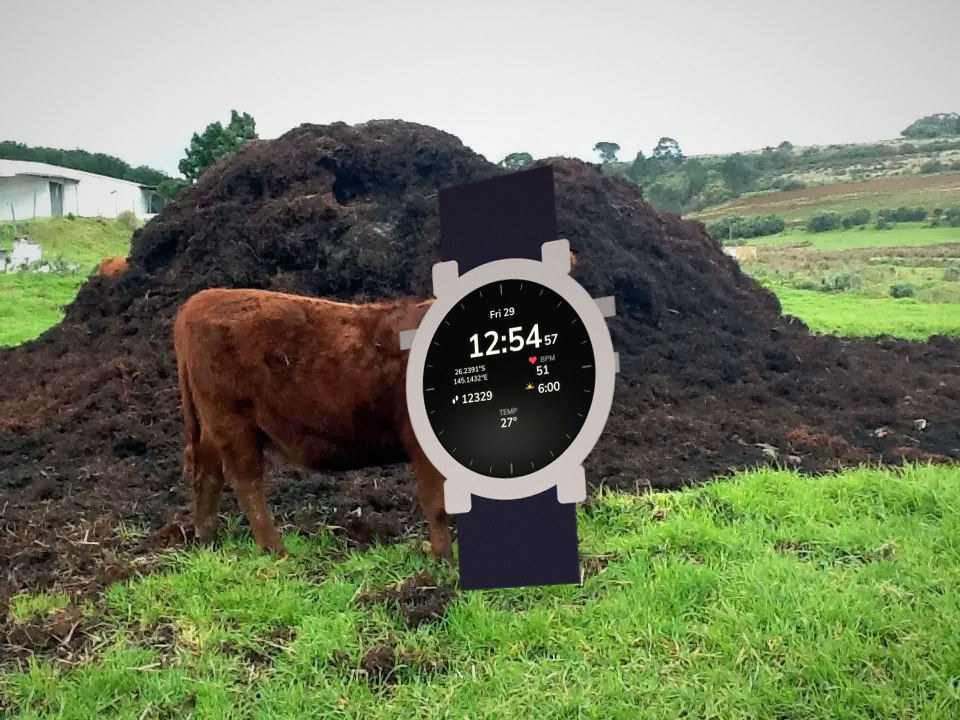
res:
12.54.57
